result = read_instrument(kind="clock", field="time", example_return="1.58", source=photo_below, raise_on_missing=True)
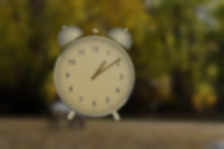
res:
1.09
